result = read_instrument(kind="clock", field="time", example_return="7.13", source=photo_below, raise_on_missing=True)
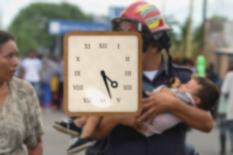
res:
4.27
